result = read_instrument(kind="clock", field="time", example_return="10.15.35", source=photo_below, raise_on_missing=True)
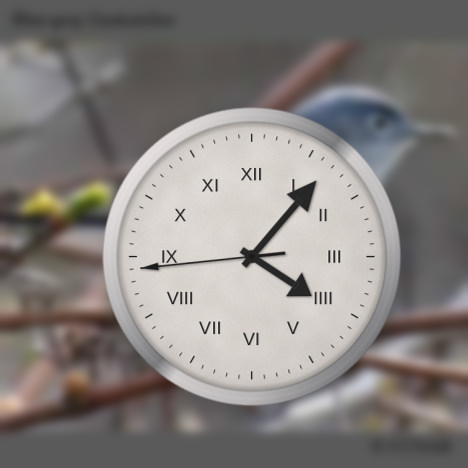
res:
4.06.44
